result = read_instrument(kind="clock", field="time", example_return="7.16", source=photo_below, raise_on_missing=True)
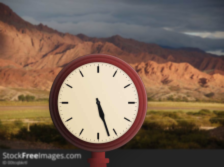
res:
5.27
